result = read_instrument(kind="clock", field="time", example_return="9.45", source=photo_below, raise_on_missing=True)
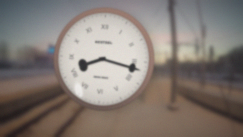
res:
8.17
